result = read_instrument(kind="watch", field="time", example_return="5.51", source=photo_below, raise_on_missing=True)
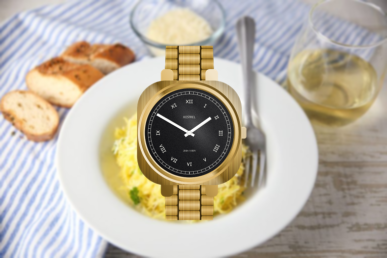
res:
1.50
